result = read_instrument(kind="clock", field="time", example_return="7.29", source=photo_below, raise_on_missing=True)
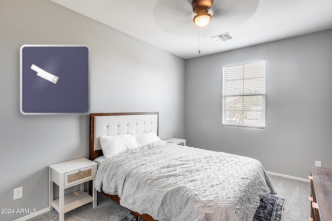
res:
9.50
